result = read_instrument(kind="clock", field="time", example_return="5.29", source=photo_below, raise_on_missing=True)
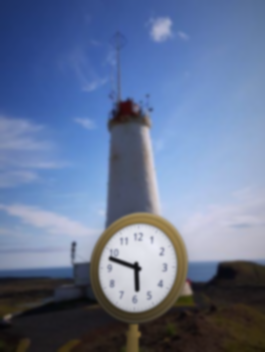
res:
5.48
